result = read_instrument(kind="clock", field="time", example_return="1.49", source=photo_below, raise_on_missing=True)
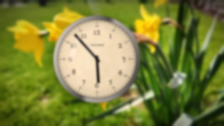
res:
5.53
